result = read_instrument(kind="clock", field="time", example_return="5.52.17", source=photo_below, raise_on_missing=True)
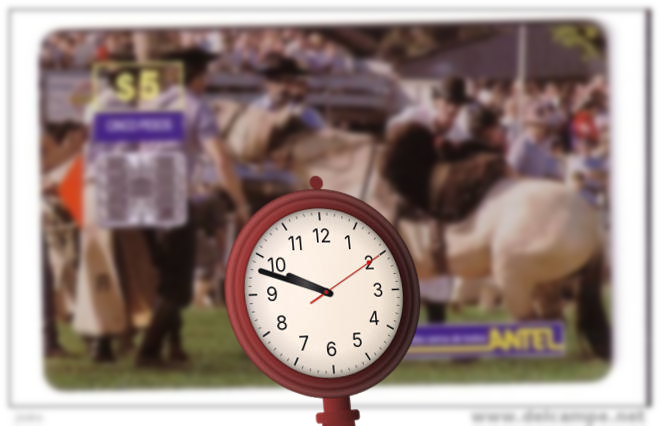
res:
9.48.10
